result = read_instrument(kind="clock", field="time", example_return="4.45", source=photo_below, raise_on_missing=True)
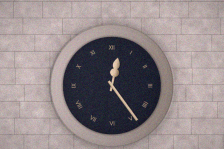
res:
12.24
